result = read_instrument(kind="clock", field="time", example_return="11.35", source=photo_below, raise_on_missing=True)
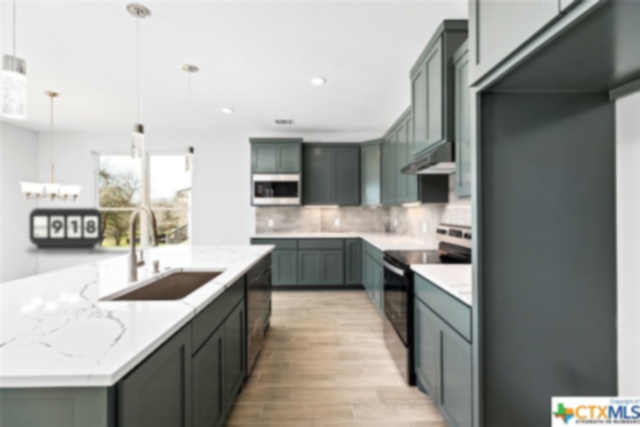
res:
9.18
